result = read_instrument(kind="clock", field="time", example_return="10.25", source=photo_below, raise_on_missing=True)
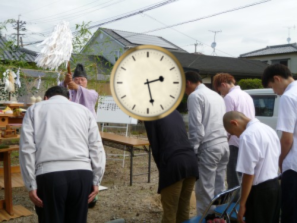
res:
2.28
